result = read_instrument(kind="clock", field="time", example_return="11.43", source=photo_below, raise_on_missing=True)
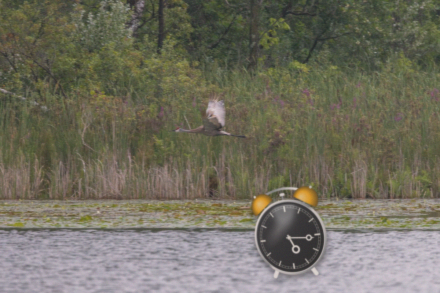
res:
5.16
